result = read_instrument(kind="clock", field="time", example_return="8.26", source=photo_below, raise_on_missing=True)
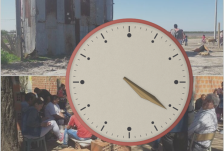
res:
4.21
